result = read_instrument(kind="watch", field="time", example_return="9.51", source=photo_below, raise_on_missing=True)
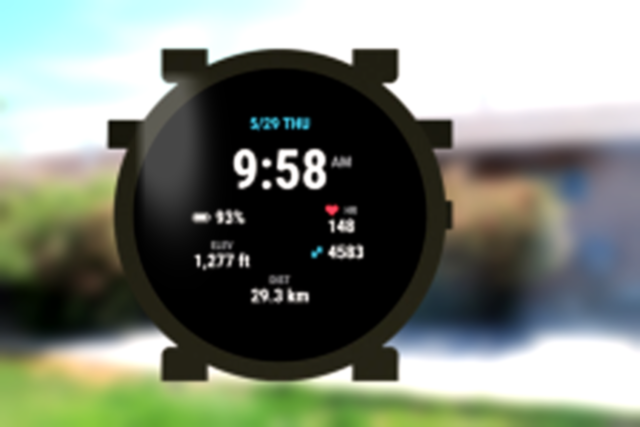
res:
9.58
